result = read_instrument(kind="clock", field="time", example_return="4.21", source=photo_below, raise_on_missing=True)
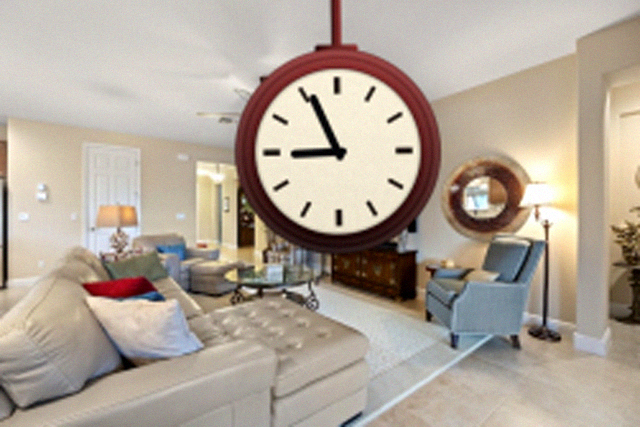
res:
8.56
